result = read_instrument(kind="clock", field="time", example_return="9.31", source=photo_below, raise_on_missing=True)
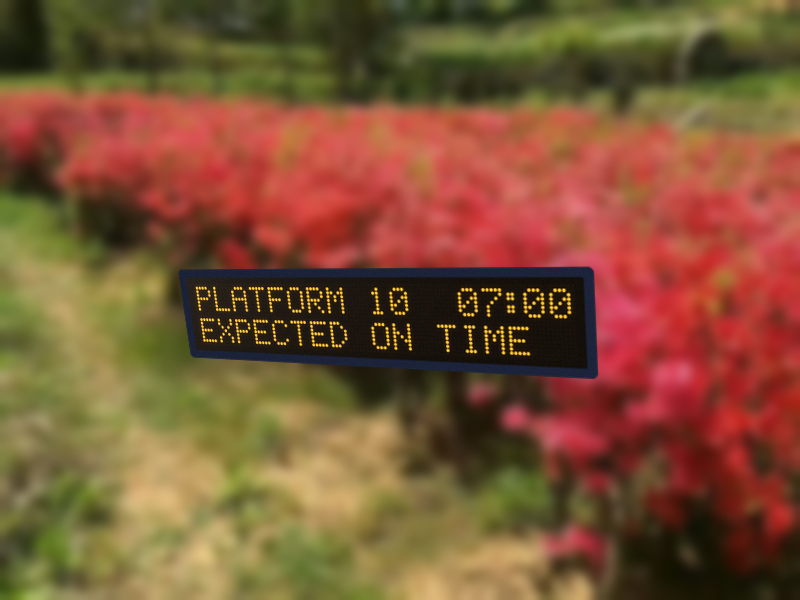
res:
7.00
